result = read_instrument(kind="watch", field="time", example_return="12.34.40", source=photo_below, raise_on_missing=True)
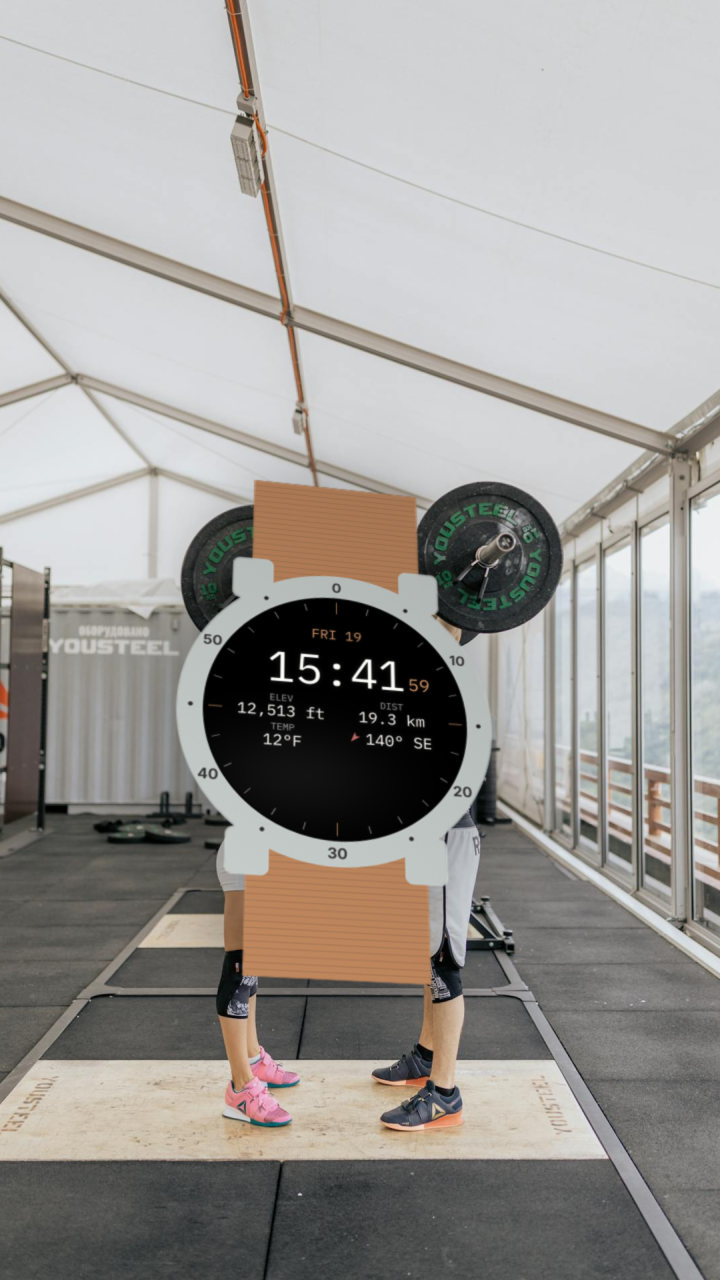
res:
15.41.59
